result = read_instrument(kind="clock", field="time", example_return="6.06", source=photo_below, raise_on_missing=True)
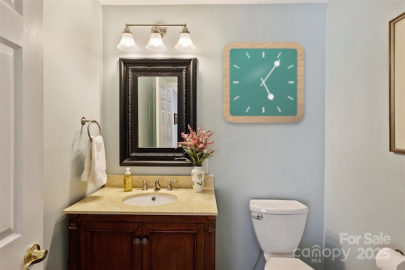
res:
5.06
